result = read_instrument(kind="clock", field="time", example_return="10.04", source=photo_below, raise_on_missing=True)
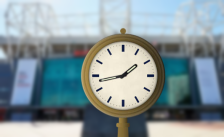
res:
1.43
